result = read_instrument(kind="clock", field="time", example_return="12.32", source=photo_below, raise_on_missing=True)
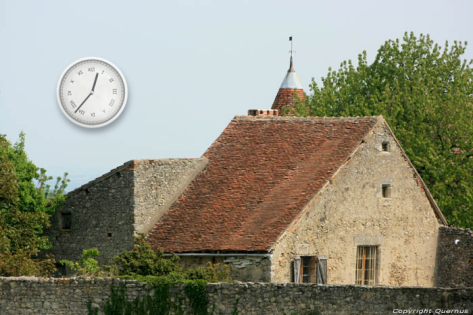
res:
12.37
